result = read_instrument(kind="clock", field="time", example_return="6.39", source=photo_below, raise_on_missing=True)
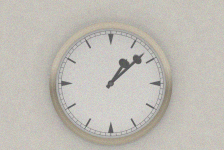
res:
1.08
